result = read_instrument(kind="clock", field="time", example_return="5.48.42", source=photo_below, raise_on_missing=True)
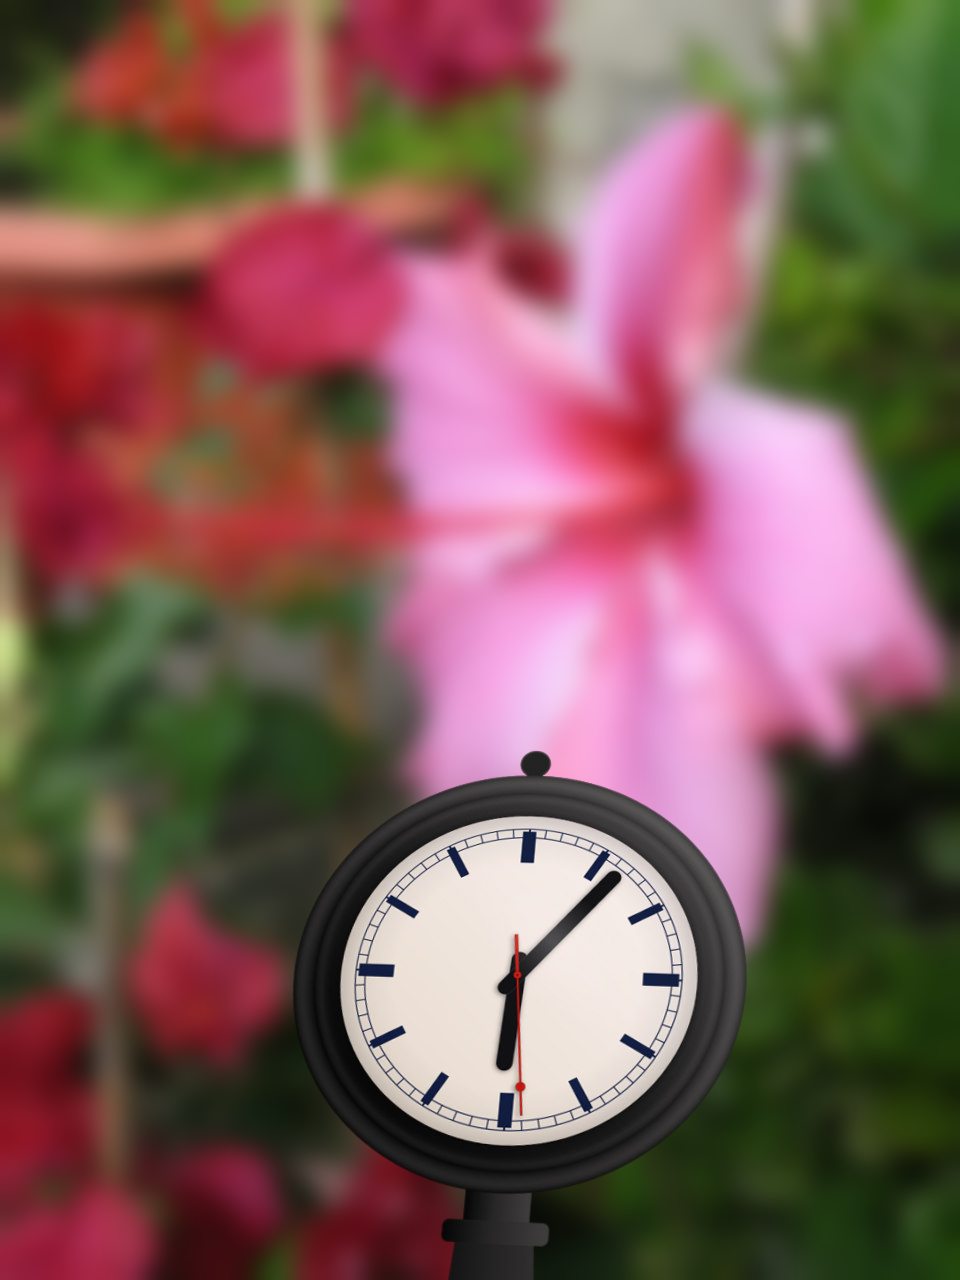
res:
6.06.29
